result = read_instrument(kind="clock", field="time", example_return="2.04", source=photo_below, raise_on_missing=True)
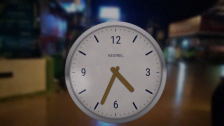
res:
4.34
